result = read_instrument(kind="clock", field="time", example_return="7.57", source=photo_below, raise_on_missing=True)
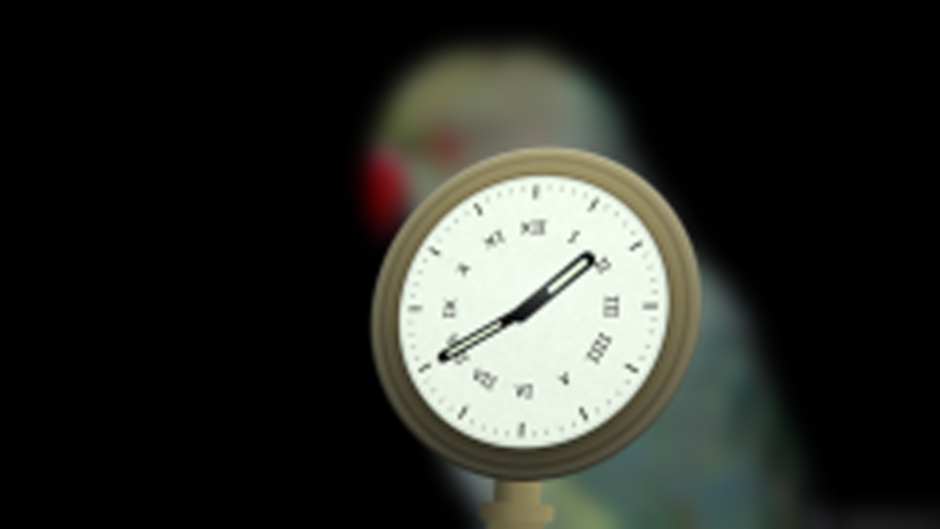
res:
1.40
